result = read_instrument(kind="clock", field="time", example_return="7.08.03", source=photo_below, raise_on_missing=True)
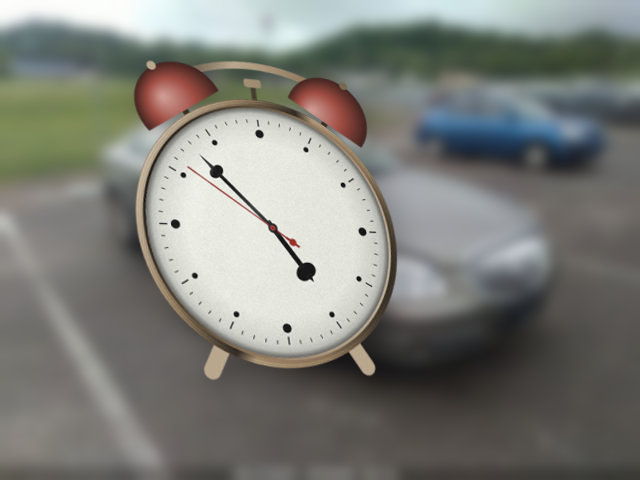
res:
4.52.51
